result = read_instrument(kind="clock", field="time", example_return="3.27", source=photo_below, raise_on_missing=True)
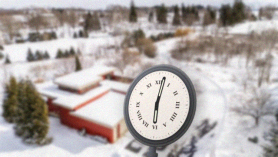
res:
6.02
